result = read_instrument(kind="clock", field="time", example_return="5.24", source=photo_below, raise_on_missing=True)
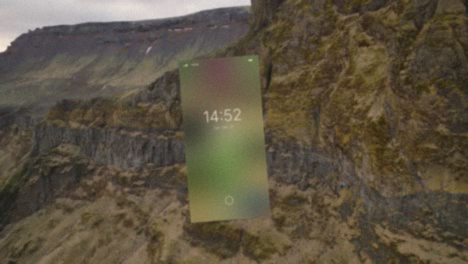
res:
14.52
